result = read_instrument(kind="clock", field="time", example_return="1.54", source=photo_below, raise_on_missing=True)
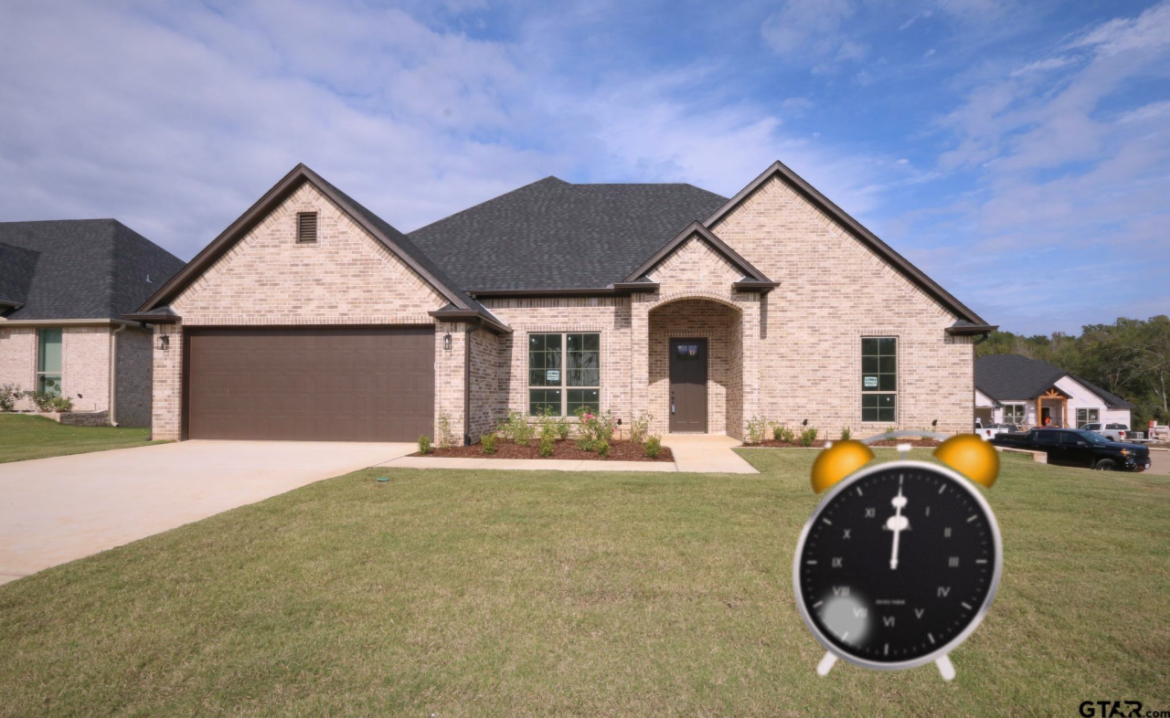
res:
12.00
